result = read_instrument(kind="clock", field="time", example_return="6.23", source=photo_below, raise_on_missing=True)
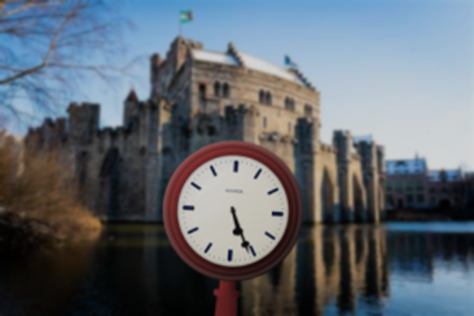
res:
5.26
